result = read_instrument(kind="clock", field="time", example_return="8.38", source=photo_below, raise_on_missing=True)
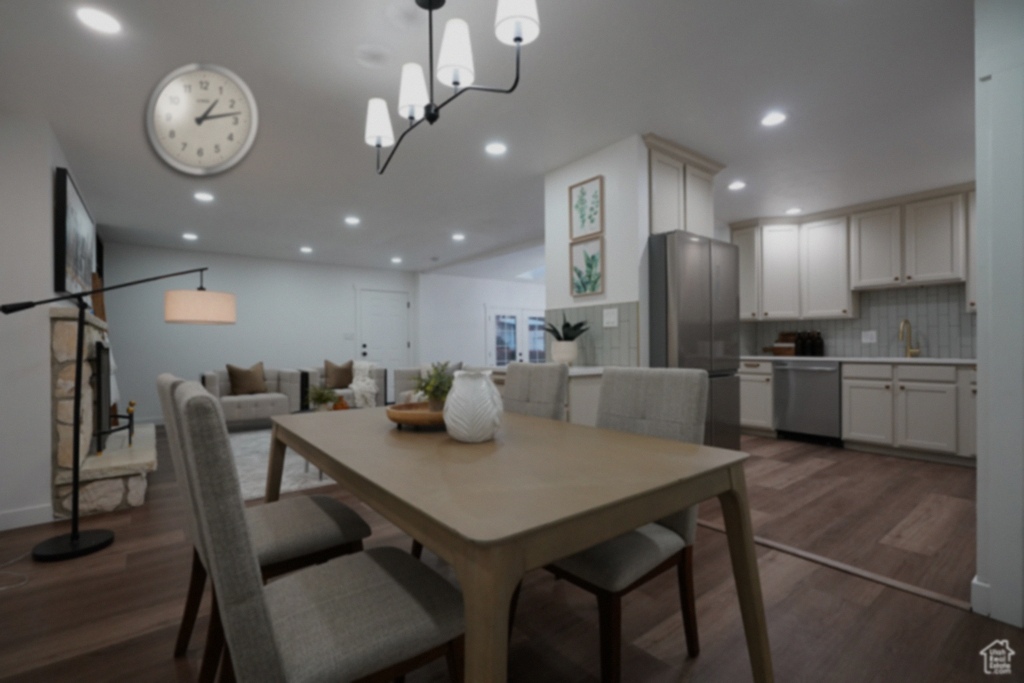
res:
1.13
